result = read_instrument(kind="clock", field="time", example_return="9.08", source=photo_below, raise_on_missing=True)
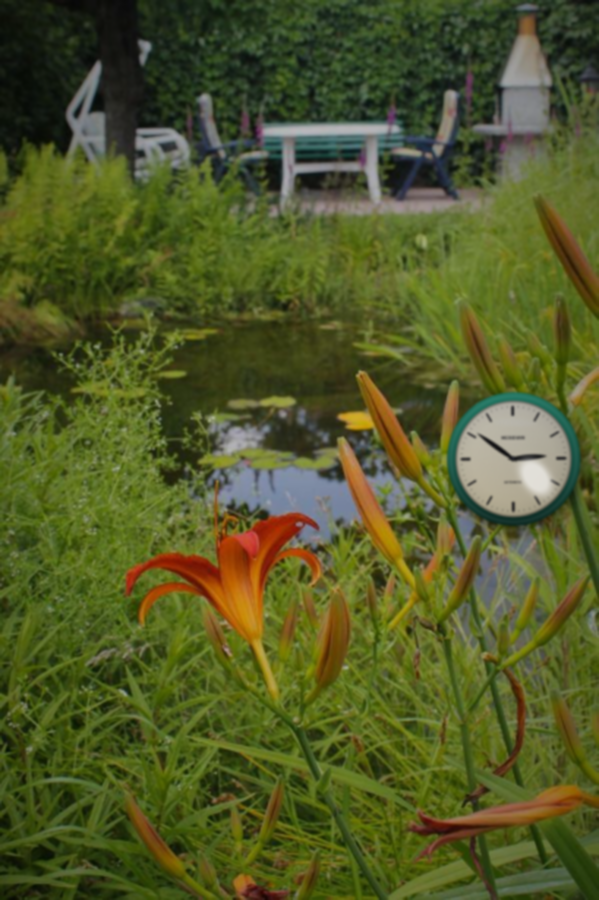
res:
2.51
